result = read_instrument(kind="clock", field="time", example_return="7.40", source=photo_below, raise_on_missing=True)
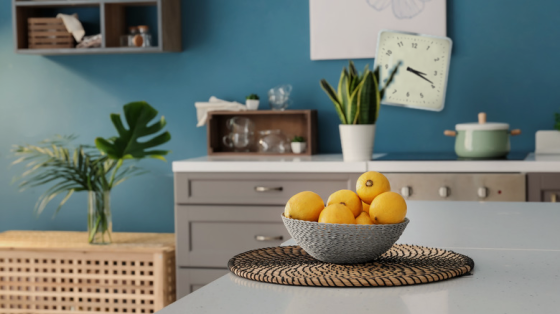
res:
3.19
